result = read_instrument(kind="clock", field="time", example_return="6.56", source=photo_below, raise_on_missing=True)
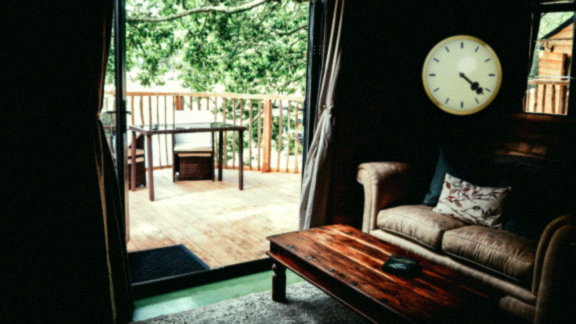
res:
4.22
